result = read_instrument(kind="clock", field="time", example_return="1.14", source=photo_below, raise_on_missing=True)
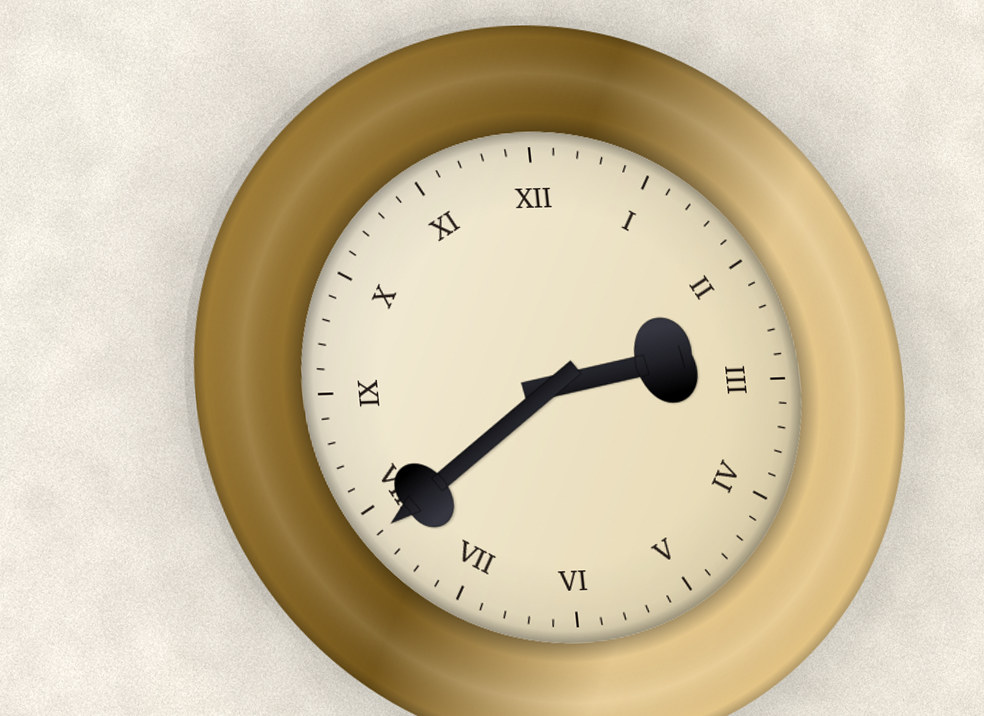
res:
2.39
